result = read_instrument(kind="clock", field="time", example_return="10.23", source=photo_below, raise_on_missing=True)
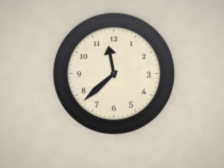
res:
11.38
